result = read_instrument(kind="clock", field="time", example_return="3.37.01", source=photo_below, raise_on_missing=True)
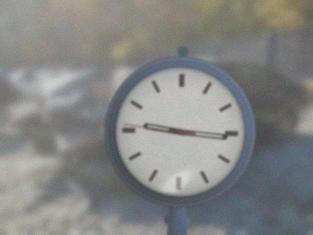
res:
9.15.46
